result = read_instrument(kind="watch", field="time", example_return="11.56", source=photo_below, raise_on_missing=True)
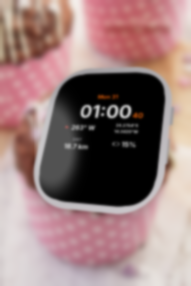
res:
1.00
